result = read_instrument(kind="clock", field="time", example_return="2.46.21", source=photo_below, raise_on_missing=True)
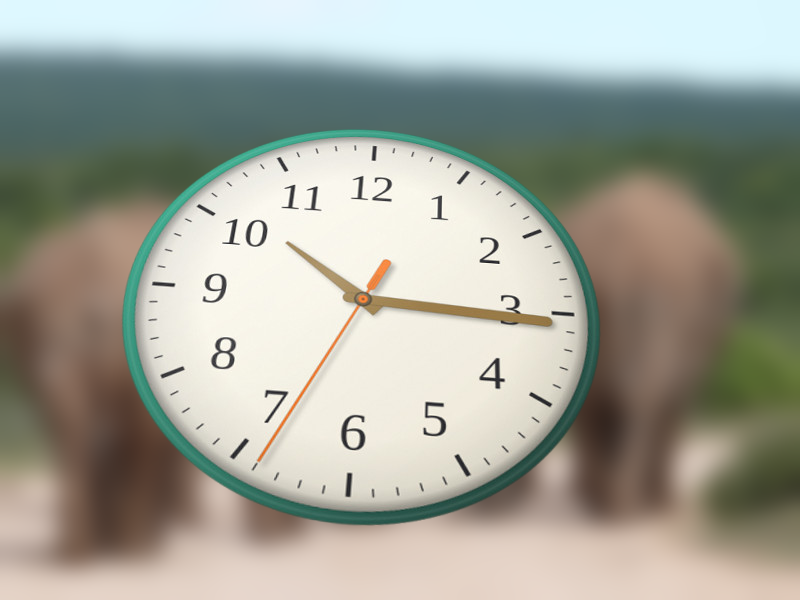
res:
10.15.34
